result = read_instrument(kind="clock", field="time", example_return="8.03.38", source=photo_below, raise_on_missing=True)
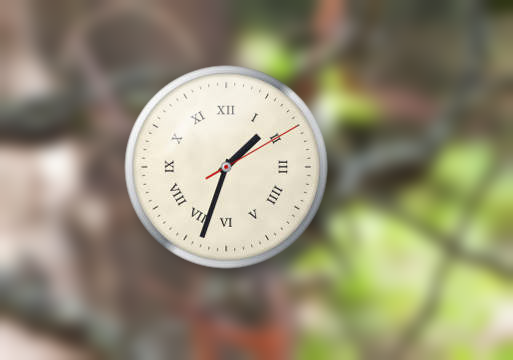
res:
1.33.10
